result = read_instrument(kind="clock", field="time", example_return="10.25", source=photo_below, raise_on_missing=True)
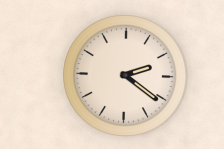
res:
2.21
